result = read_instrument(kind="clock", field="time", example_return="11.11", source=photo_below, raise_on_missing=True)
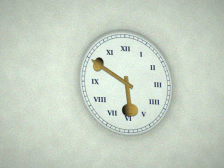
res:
5.50
